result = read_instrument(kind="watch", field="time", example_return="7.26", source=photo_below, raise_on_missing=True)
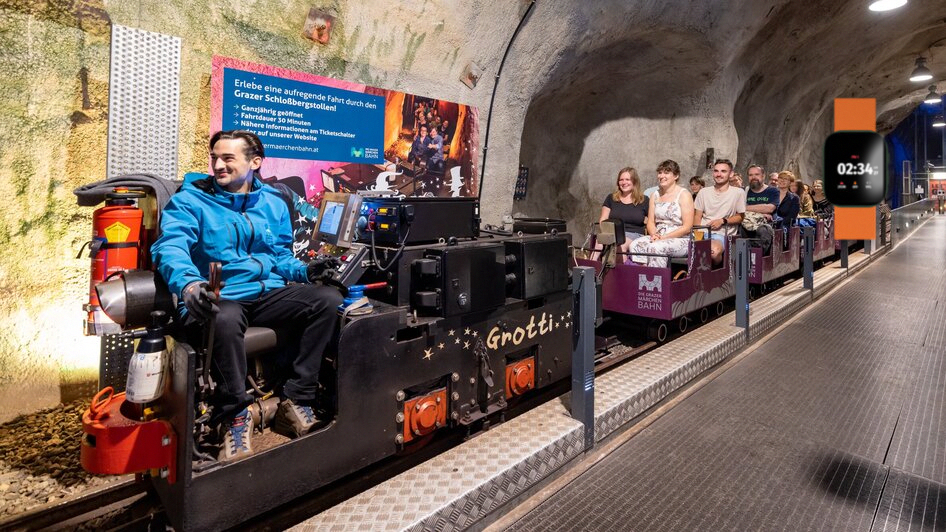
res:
2.34
